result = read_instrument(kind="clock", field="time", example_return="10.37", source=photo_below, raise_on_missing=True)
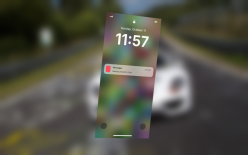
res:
11.57
